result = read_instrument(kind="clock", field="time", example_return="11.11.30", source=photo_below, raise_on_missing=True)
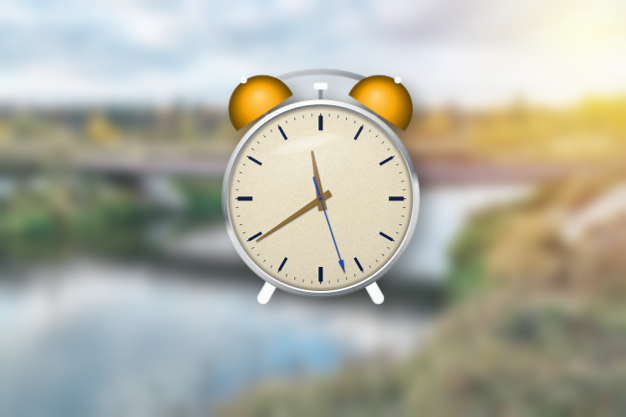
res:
11.39.27
